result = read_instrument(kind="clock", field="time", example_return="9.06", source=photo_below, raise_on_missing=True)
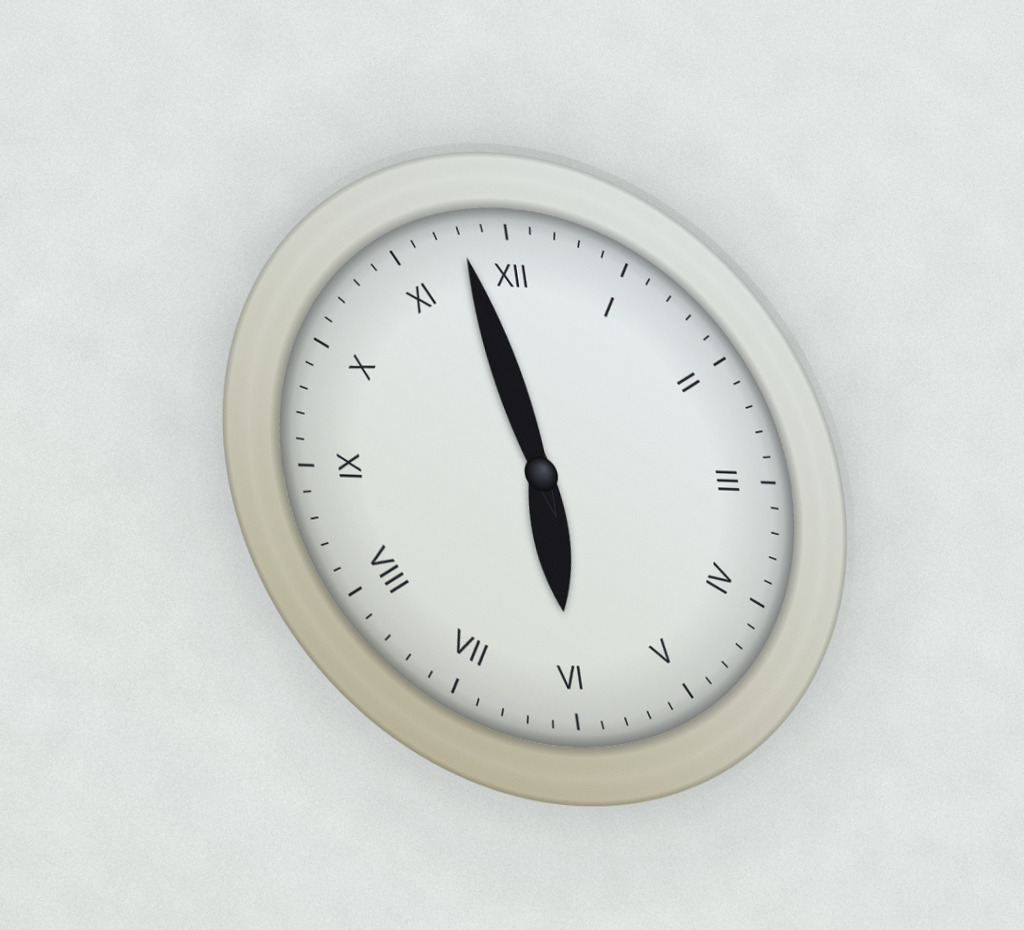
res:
5.58
